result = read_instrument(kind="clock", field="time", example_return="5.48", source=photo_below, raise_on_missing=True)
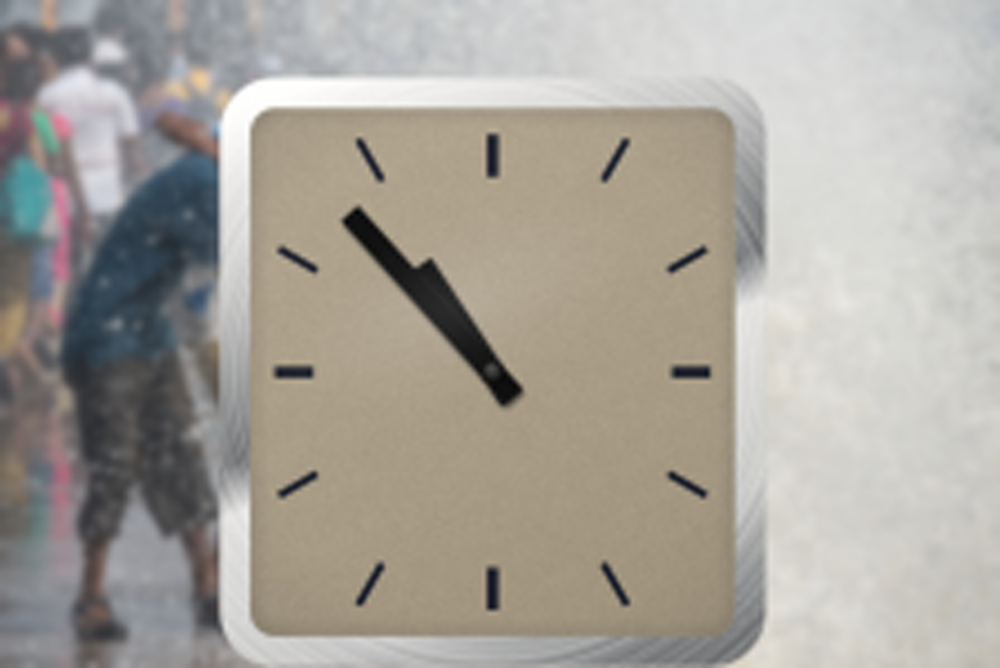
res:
10.53
